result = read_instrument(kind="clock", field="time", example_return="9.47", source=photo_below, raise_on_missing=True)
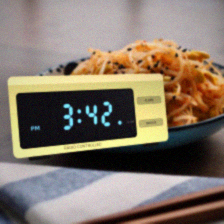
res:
3.42
